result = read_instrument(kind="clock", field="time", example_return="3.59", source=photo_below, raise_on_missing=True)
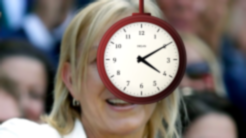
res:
4.10
